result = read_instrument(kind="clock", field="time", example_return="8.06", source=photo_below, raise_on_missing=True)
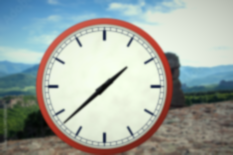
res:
1.38
